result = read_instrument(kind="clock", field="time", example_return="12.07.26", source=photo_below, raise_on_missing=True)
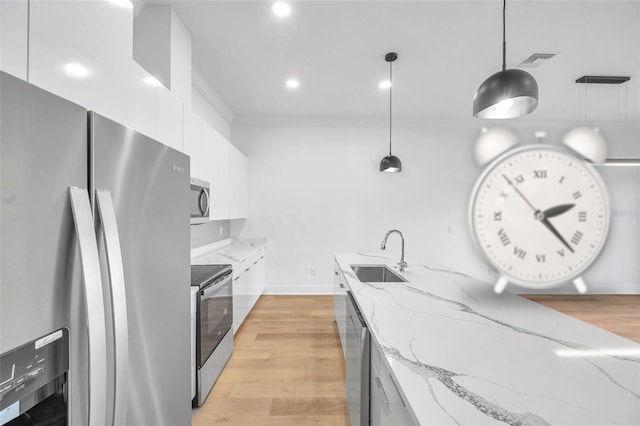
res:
2.22.53
